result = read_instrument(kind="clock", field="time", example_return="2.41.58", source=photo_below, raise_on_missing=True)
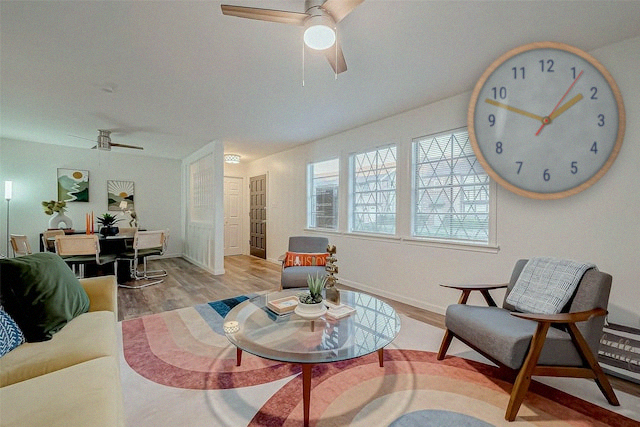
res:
1.48.06
